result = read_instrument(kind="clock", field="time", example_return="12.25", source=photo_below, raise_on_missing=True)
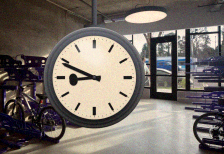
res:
8.49
